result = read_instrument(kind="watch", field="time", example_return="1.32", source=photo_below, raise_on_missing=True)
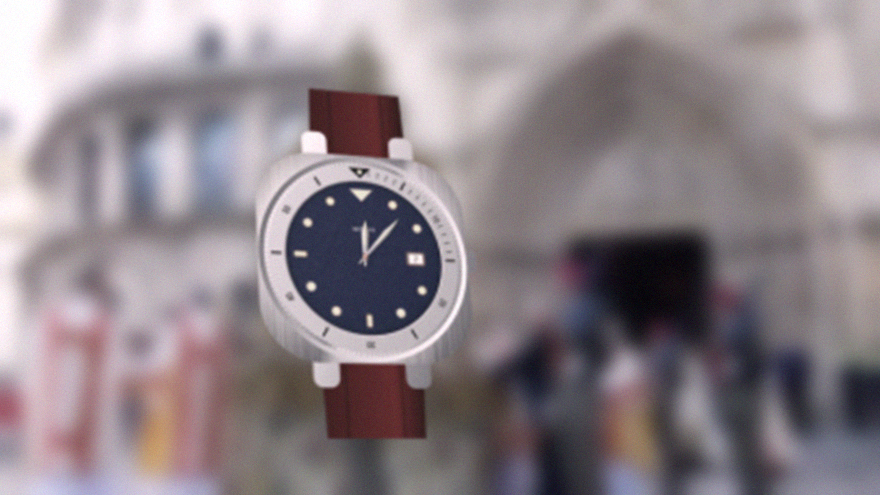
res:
12.07
